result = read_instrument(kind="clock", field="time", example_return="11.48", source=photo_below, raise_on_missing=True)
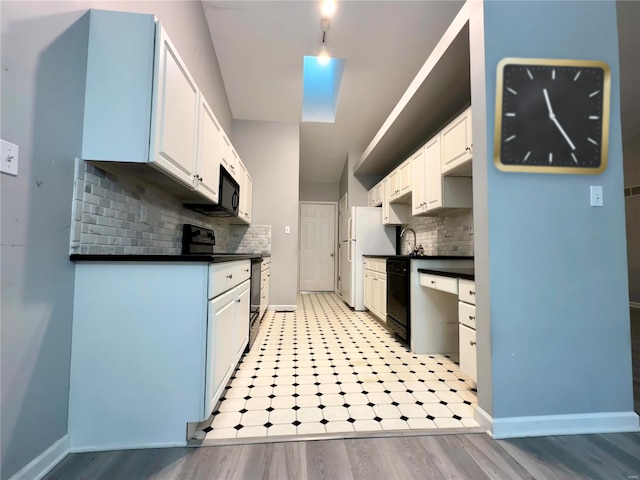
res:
11.24
